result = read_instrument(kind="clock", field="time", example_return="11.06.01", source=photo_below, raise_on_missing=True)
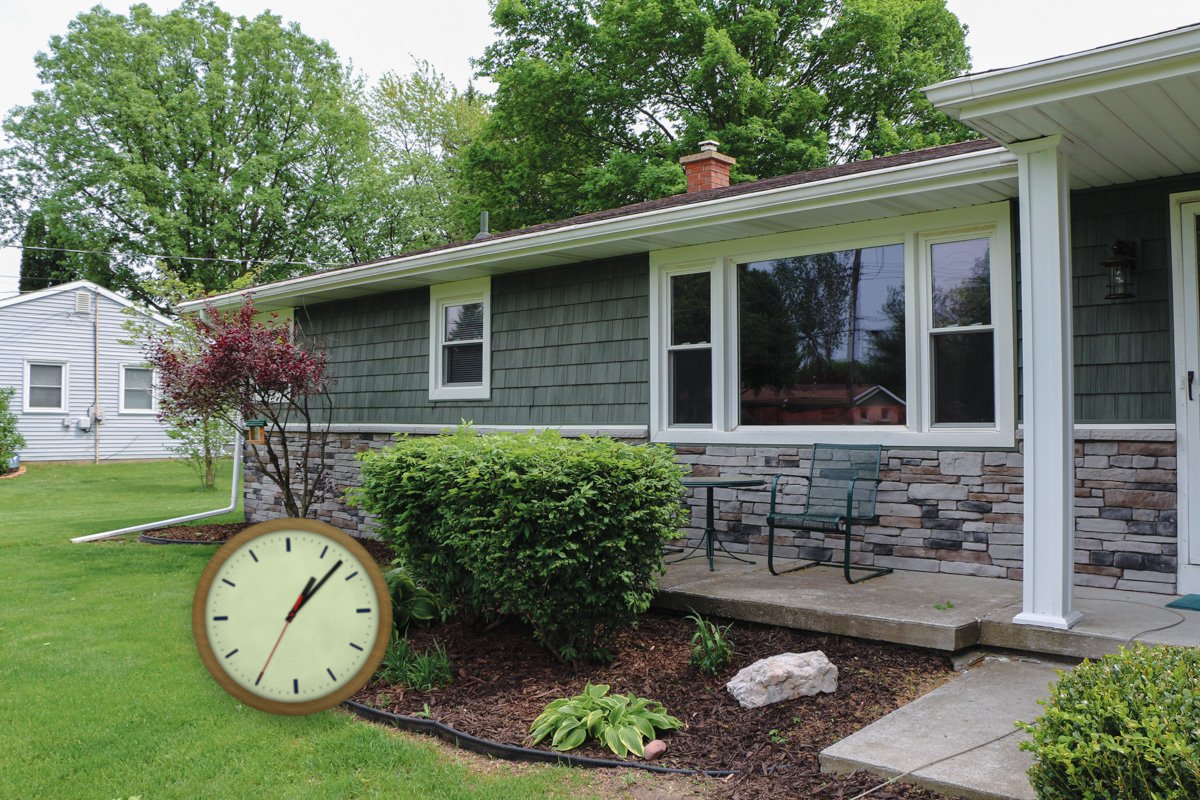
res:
1.07.35
